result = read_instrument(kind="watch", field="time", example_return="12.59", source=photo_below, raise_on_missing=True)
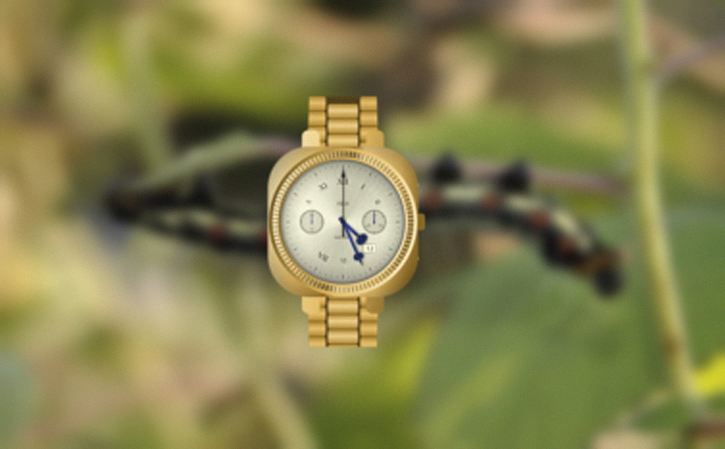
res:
4.26
